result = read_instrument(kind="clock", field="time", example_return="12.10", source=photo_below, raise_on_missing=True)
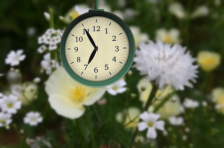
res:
6.55
